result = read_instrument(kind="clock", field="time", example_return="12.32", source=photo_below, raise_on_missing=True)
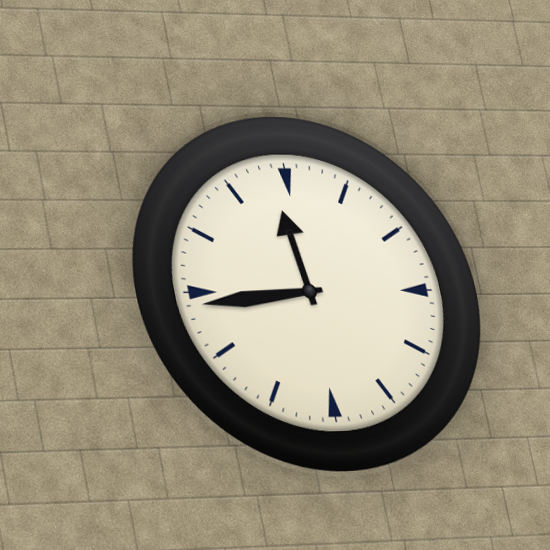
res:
11.44
